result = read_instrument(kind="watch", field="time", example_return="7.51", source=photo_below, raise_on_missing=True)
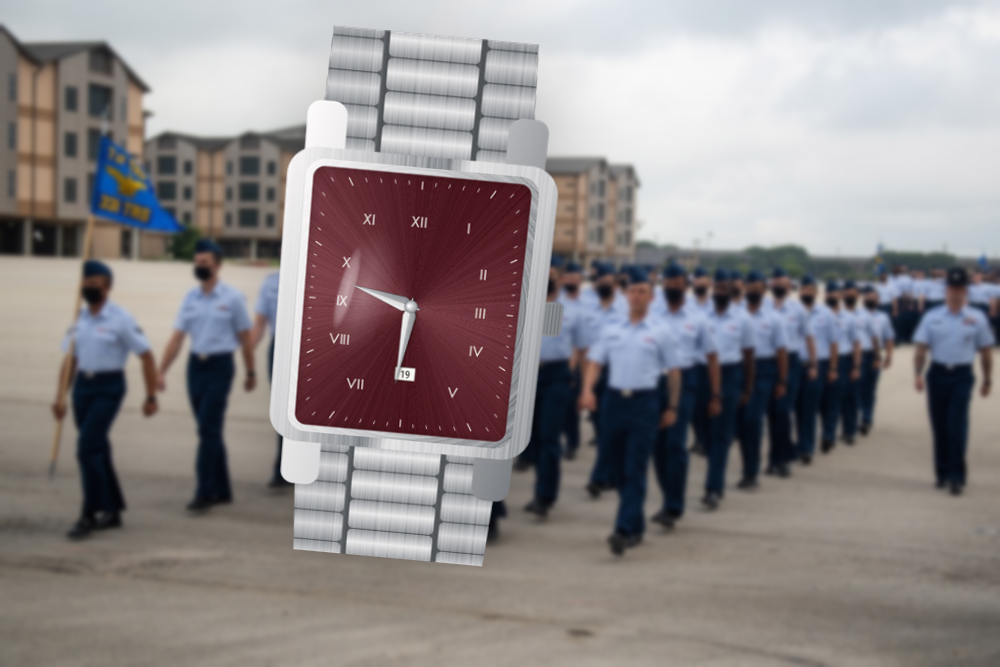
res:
9.31
